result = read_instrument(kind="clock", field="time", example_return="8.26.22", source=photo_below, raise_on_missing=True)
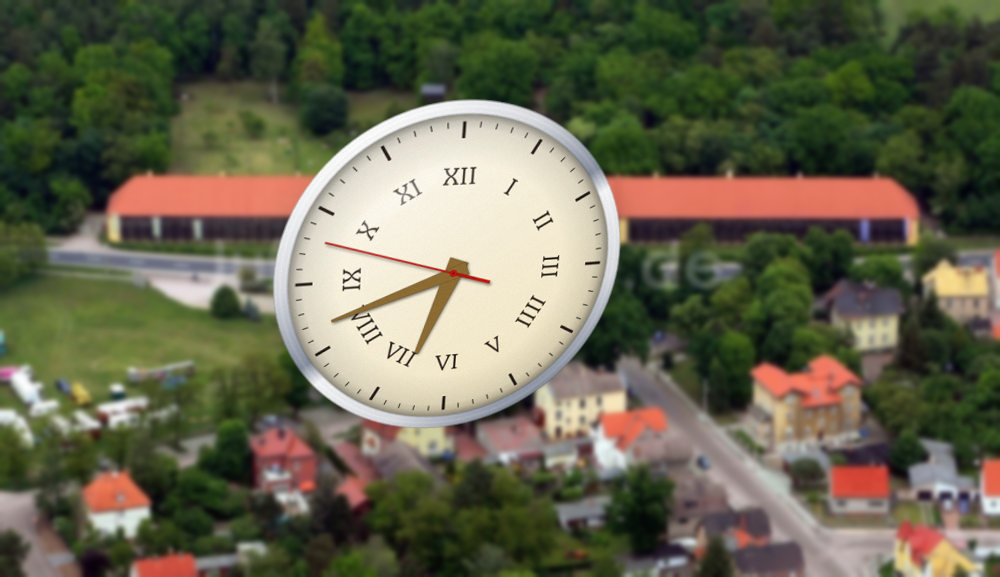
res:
6.41.48
